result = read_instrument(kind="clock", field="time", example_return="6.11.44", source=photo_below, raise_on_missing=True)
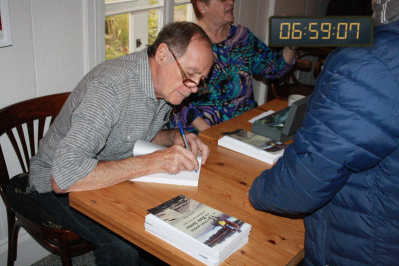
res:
6.59.07
